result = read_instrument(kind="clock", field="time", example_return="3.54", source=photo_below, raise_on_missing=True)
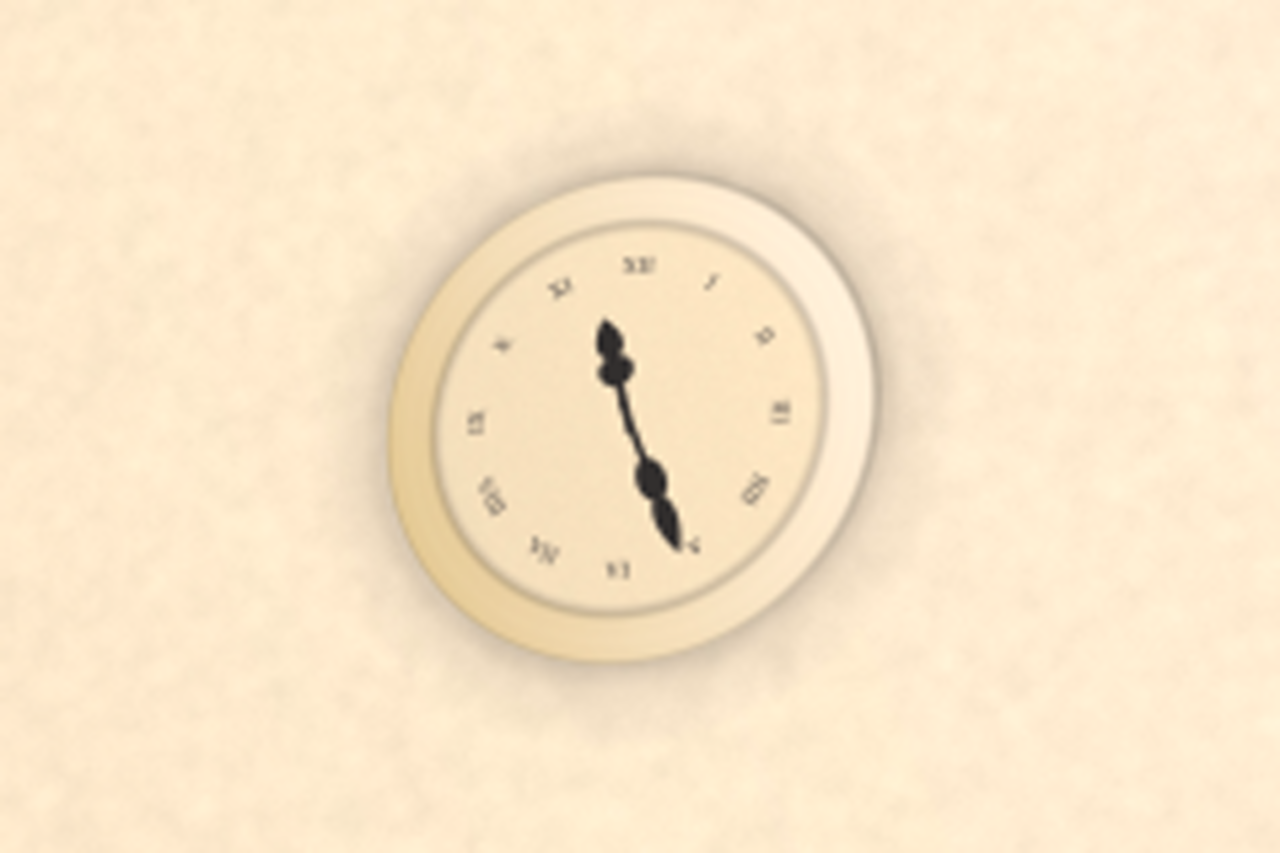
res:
11.26
